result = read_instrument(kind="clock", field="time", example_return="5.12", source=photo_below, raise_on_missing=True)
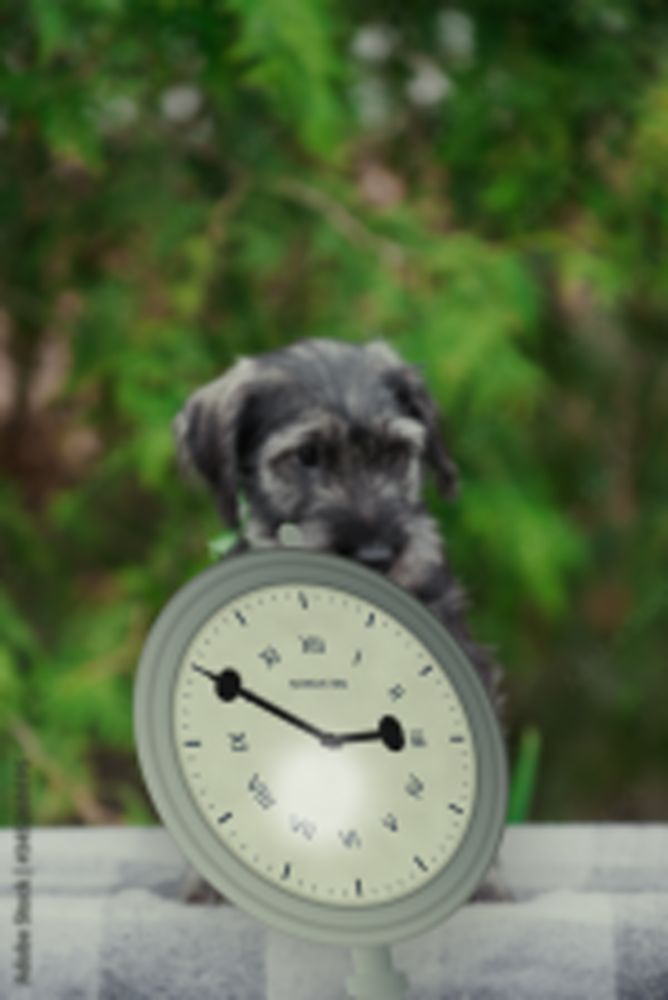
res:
2.50
